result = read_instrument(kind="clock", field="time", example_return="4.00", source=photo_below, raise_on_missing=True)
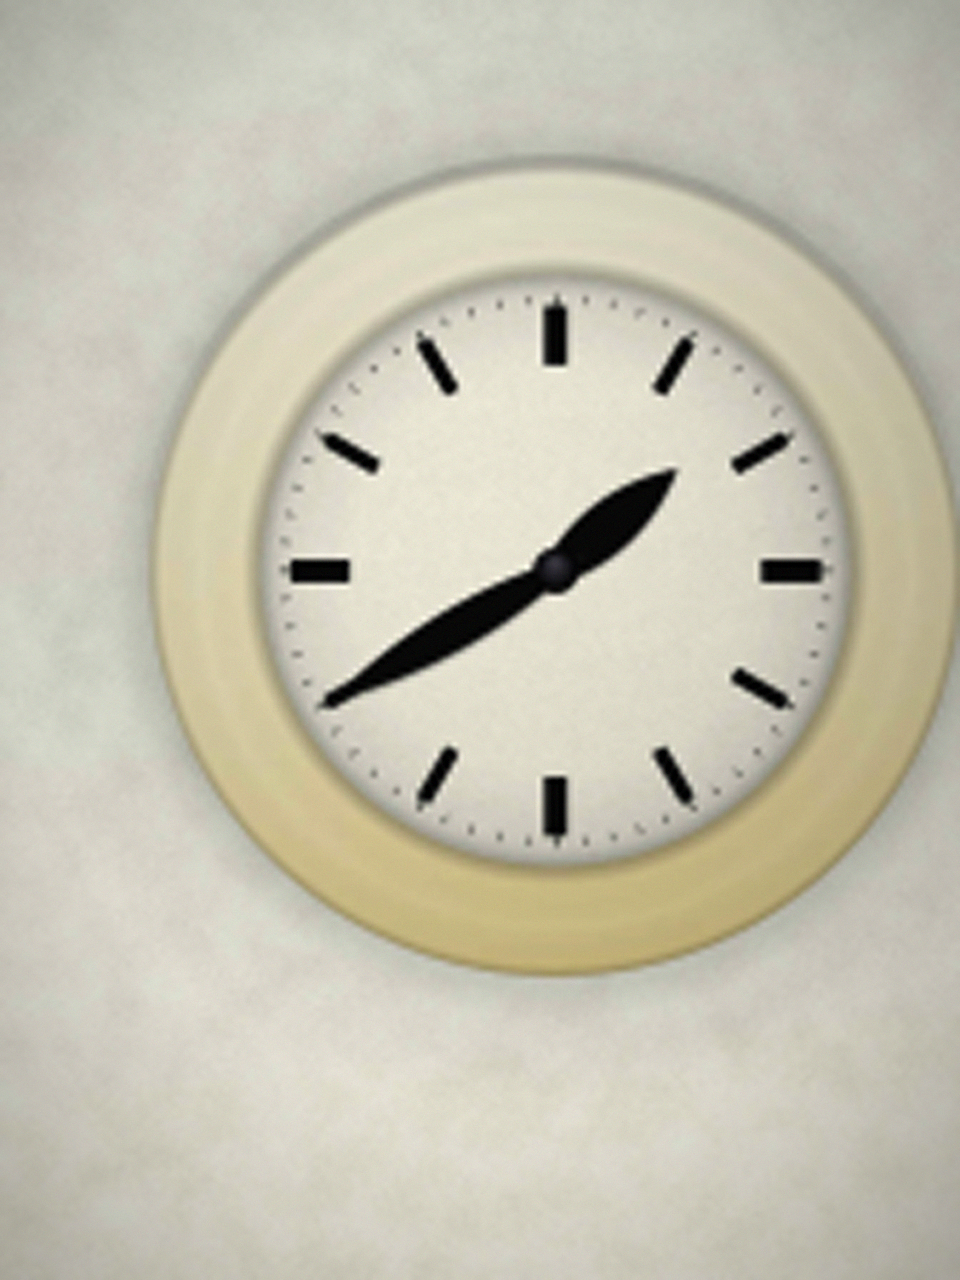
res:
1.40
